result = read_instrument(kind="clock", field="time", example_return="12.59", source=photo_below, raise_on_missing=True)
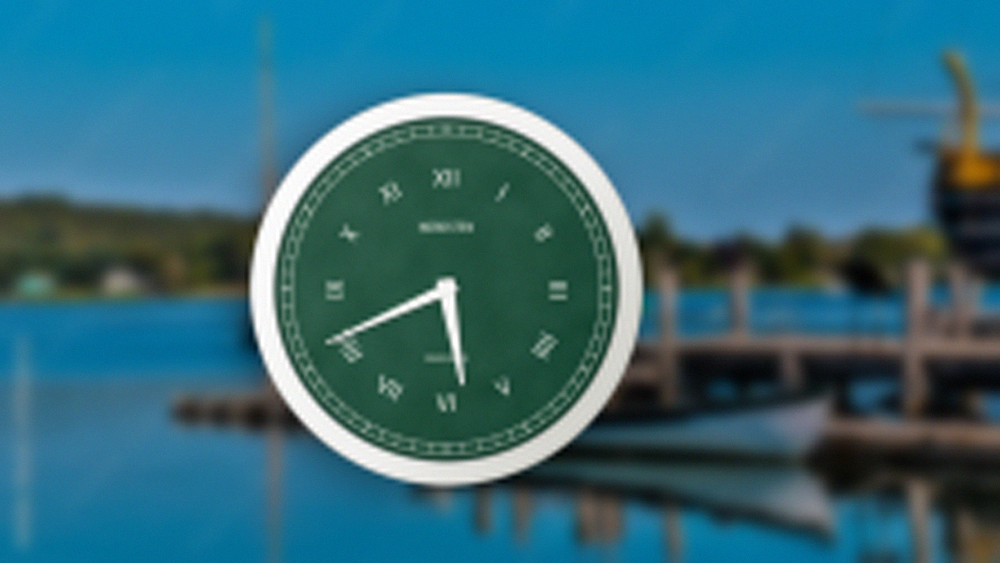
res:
5.41
